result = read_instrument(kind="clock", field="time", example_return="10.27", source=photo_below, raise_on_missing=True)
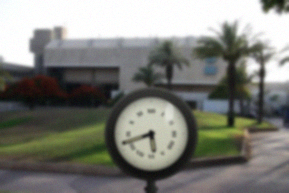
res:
5.42
